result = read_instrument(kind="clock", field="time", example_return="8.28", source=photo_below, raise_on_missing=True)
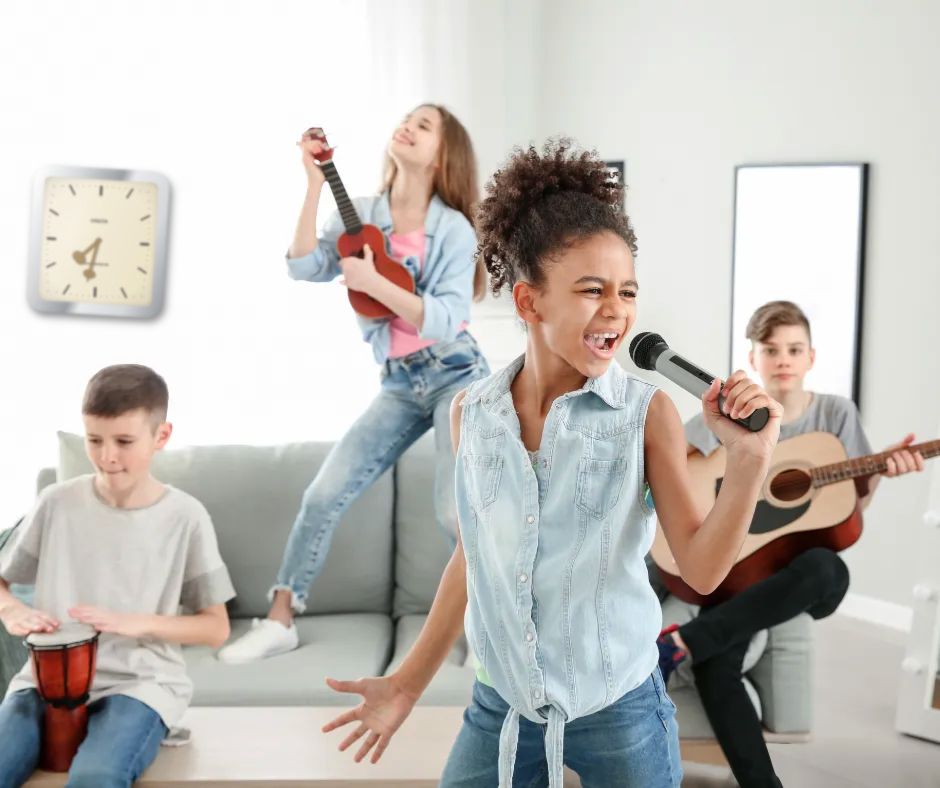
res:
7.32
